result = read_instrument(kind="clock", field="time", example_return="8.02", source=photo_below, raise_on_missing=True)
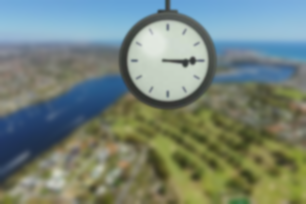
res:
3.15
